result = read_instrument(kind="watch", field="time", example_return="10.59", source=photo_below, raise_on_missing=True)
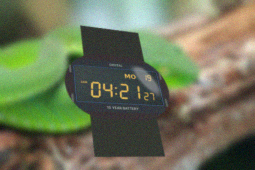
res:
4.21
